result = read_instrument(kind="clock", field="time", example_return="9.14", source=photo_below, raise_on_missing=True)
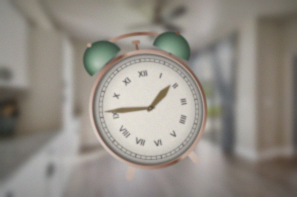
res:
1.46
